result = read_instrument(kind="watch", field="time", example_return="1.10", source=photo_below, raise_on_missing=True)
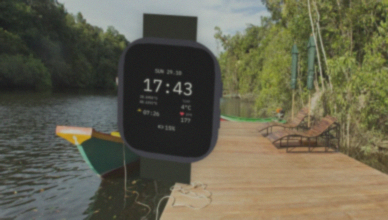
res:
17.43
